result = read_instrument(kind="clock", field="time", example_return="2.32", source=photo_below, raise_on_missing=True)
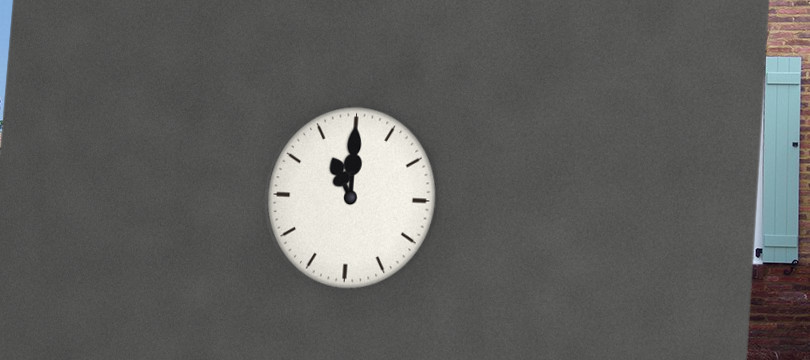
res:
11.00
